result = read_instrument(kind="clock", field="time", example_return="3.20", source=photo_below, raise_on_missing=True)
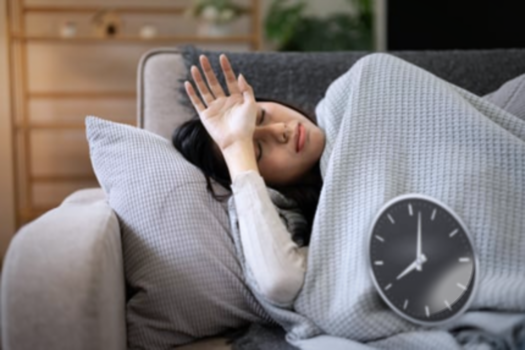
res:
8.02
